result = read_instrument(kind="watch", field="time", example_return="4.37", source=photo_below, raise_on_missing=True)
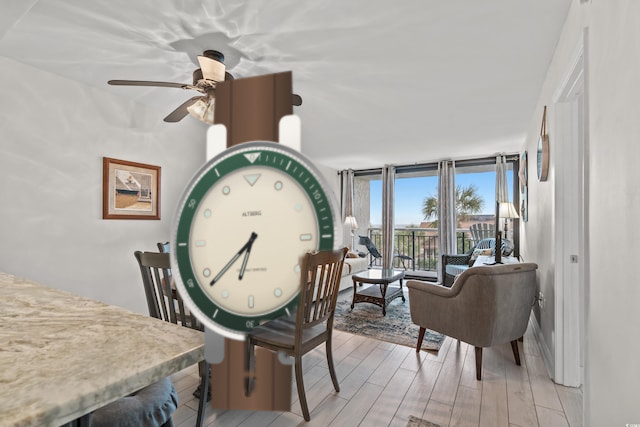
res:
6.38
